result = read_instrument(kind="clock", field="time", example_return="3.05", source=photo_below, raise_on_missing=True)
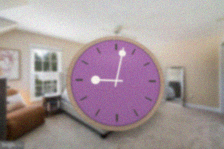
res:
9.02
